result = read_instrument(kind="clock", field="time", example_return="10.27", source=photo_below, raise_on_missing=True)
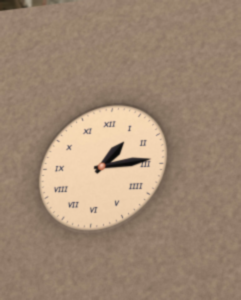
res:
1.14
